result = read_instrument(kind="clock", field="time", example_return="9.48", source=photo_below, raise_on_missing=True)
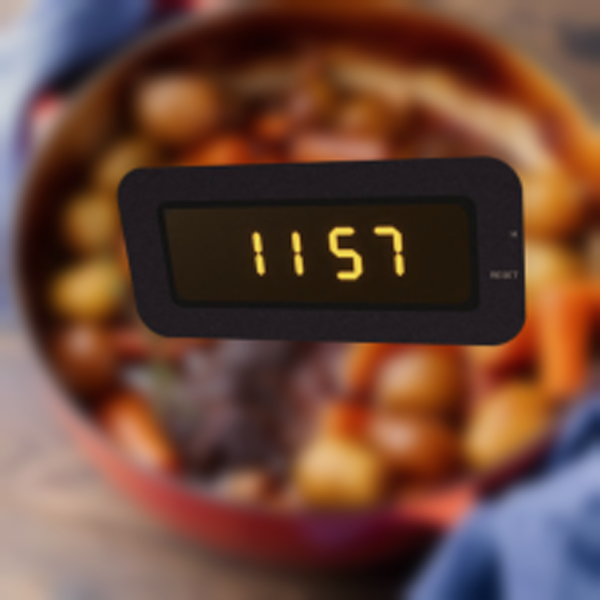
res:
11.57
